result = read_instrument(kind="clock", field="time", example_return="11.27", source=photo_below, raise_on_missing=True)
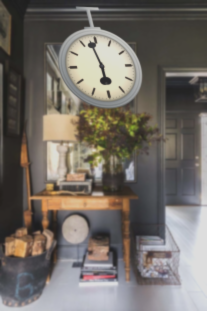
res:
5.58
